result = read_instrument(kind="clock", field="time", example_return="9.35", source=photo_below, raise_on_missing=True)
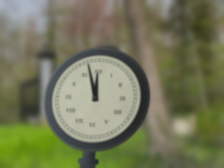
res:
11.57
